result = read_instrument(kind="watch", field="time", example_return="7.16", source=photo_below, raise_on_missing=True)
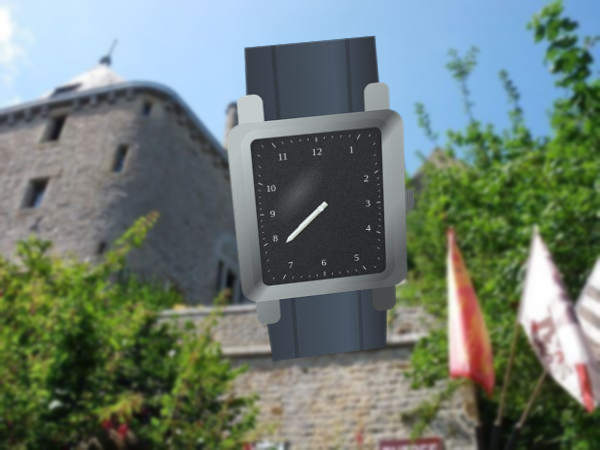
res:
7.38
